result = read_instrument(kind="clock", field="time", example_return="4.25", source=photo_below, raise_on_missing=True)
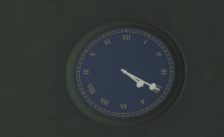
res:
4.20
